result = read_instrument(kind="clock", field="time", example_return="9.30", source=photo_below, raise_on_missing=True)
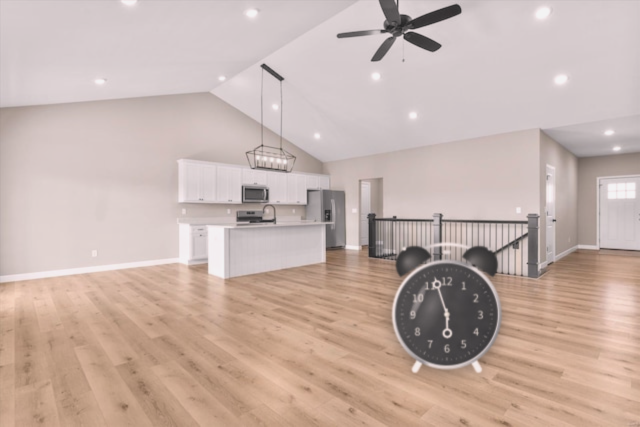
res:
5.57
